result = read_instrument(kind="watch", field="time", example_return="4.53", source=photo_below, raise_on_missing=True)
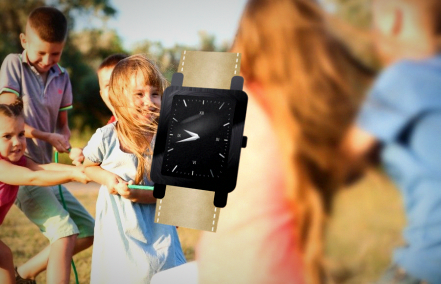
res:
9.42
